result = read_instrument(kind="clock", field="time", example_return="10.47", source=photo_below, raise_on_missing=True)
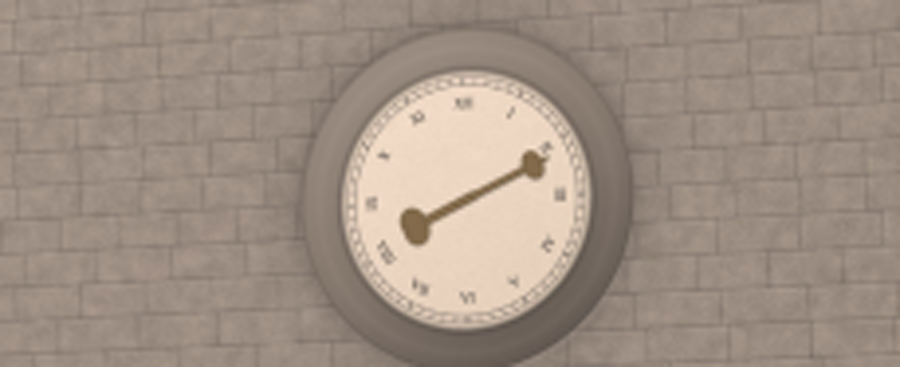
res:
8.11
